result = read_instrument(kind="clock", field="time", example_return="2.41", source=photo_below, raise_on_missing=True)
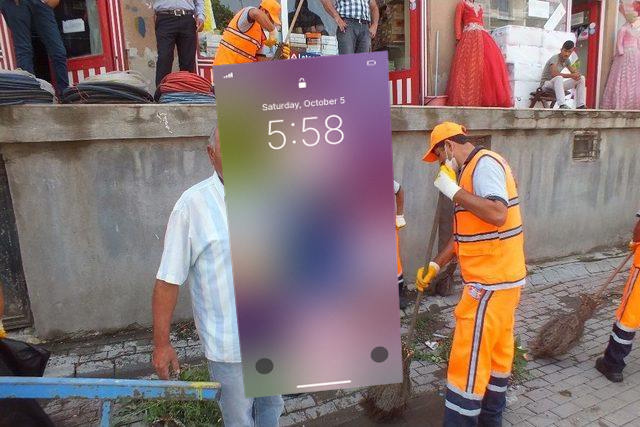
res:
5.58
